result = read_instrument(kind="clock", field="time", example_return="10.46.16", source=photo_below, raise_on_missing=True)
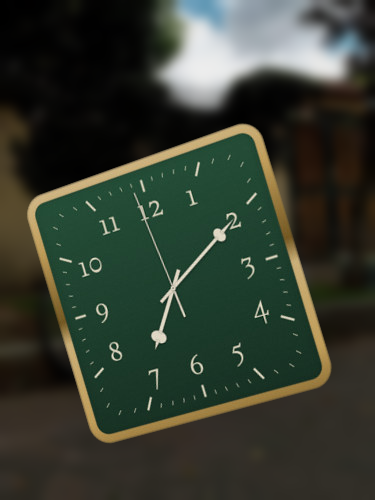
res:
7.09.59
